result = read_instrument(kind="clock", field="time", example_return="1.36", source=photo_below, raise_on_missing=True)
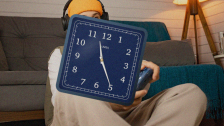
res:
11.25
